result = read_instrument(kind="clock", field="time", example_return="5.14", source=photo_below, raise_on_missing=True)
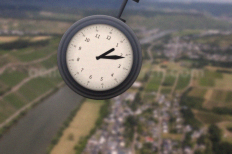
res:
1.11
